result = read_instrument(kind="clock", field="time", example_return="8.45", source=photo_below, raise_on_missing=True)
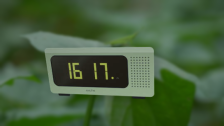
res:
16.17
